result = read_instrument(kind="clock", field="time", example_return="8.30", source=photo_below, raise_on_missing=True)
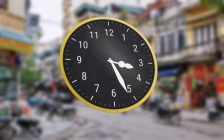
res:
3.26
